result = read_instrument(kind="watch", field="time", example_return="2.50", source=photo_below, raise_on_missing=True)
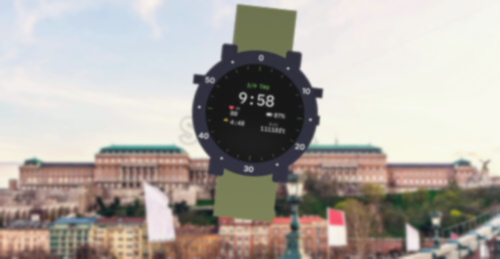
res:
9.58
